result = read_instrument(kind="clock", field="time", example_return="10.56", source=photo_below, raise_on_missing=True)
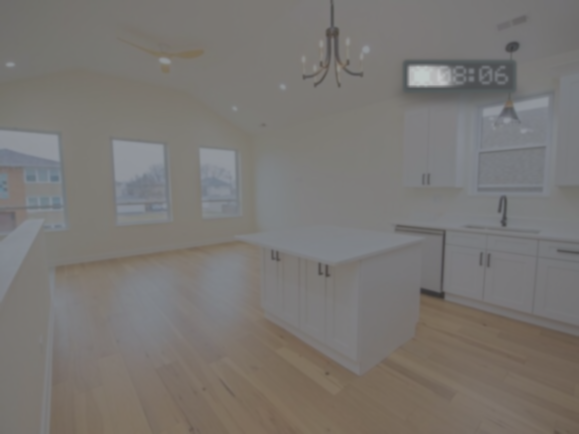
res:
8.06
